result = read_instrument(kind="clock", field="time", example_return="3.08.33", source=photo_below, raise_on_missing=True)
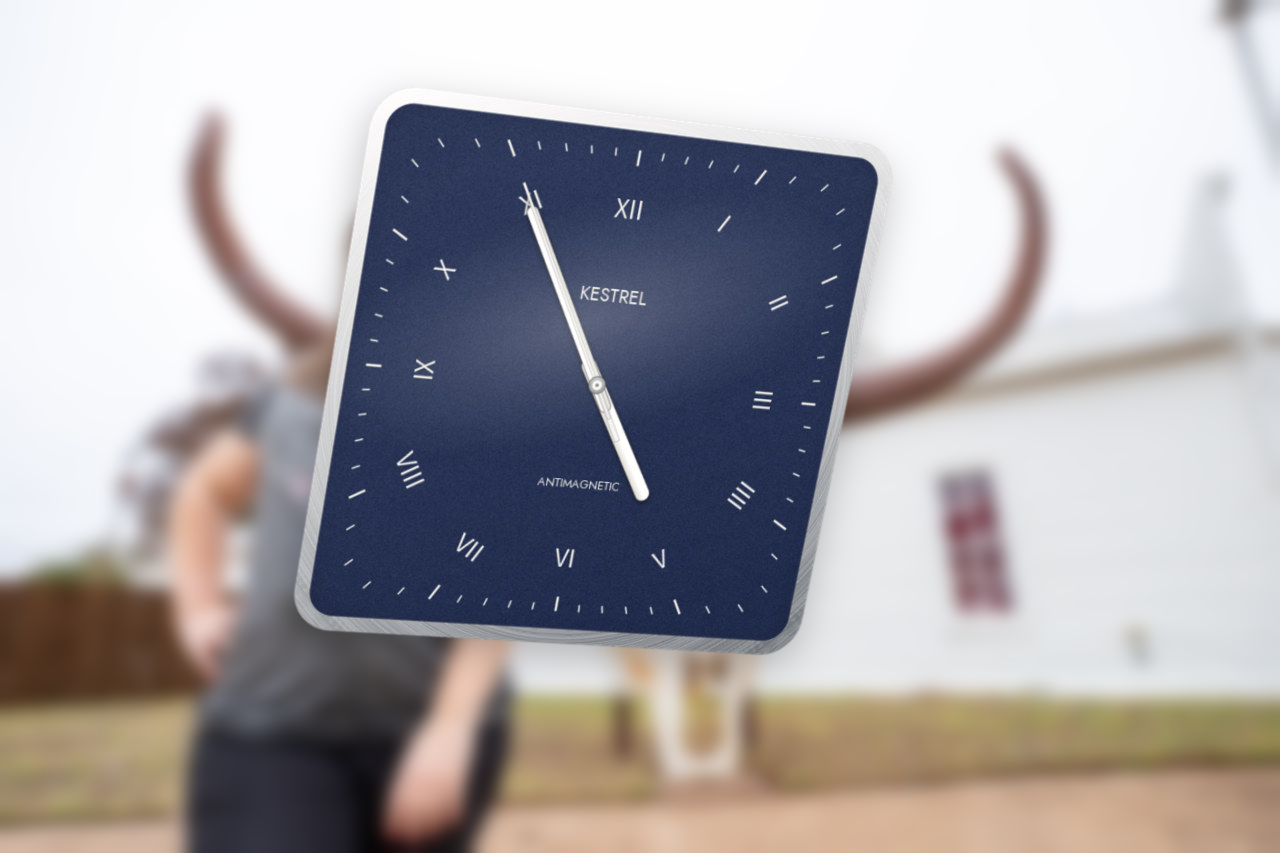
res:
4.54.55
